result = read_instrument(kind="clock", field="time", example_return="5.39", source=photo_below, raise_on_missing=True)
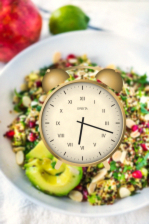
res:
6.18
